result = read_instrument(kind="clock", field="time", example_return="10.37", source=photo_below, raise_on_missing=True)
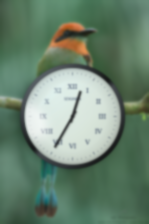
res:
12.35
